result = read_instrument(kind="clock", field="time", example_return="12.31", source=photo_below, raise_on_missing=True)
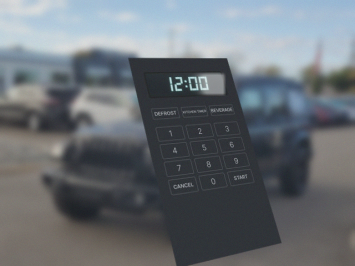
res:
12.00
